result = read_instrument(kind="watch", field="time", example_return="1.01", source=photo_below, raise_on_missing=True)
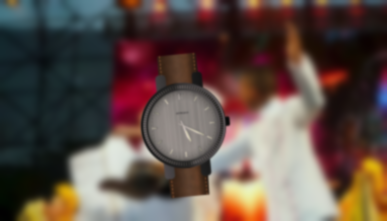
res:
5.20
